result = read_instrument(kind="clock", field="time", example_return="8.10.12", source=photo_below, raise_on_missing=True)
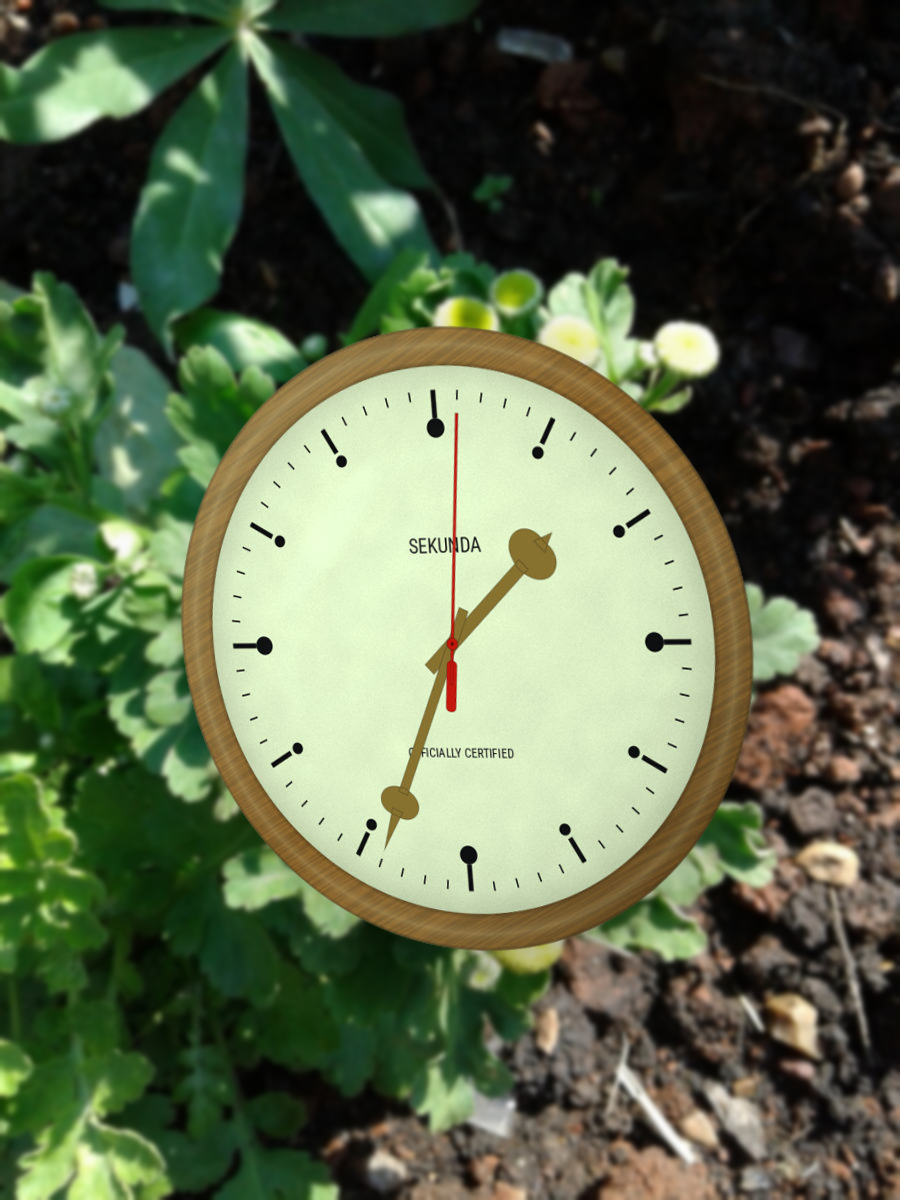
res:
1.34.01
